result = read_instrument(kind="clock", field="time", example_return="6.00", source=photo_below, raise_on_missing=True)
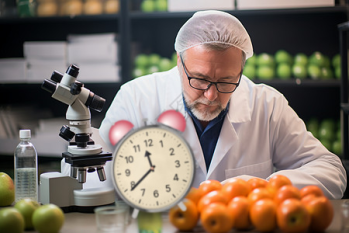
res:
11.39
